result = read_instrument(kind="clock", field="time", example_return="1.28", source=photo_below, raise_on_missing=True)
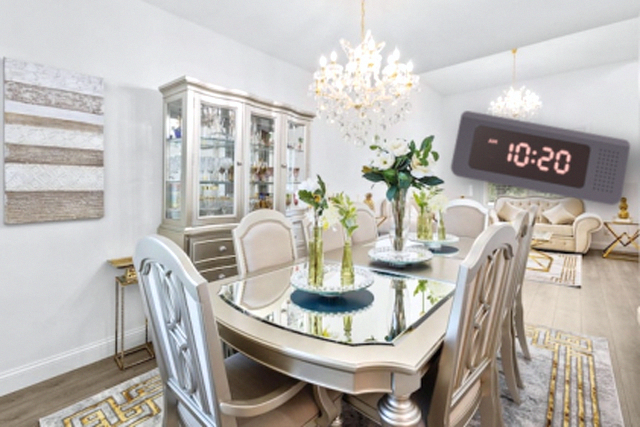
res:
10.20
